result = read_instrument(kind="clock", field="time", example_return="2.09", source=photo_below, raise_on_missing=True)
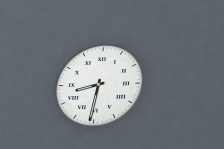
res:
8.31
